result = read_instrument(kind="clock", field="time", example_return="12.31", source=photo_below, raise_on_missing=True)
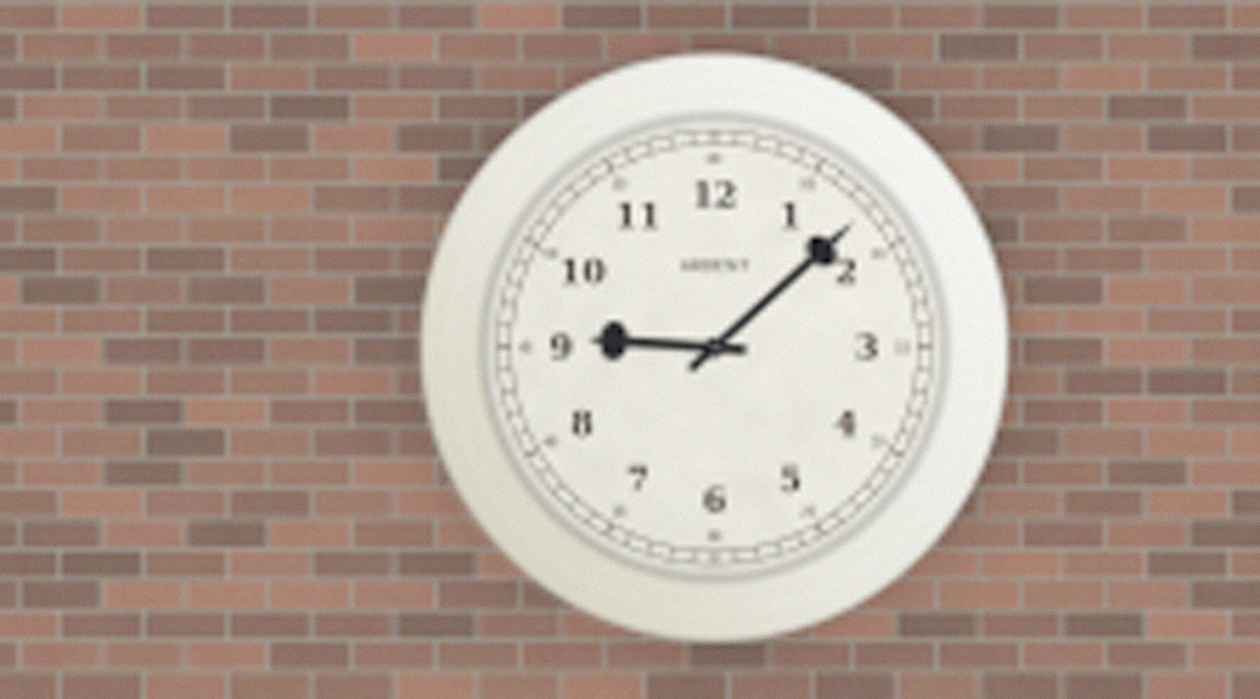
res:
9.08
